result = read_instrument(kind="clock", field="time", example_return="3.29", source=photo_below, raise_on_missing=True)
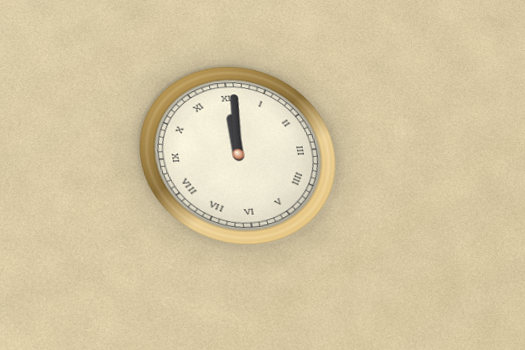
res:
12.01
